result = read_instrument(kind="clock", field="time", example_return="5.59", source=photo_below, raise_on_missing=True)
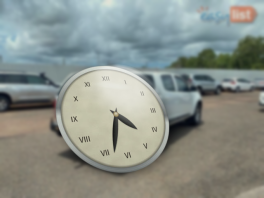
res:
4.33
